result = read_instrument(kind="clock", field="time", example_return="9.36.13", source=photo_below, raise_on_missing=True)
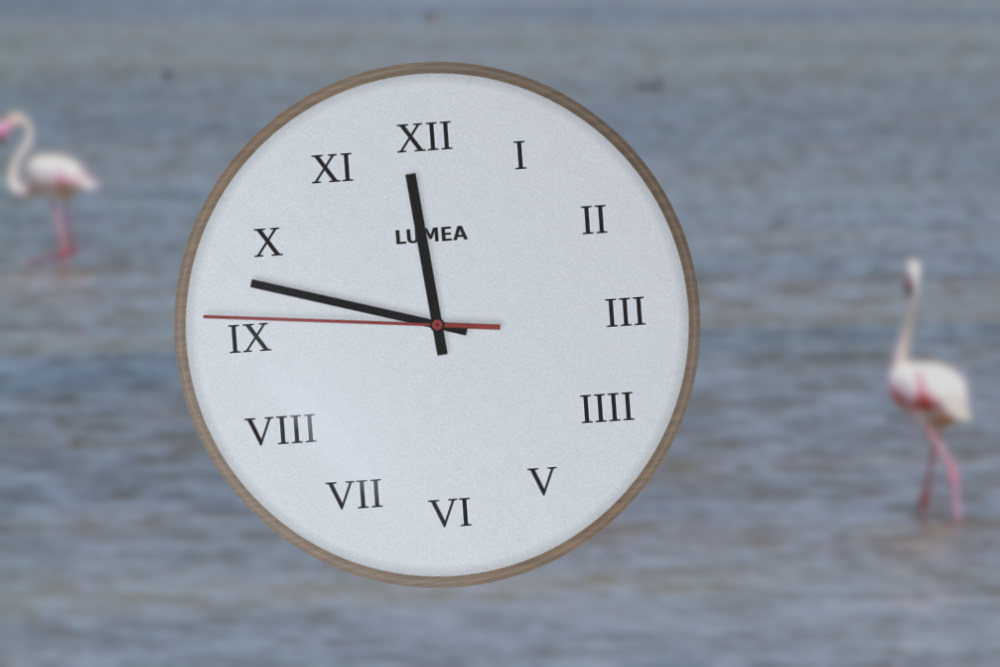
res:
11.47.46
